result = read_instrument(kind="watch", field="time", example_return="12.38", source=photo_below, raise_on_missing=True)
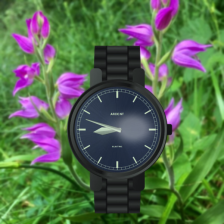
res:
8.48
